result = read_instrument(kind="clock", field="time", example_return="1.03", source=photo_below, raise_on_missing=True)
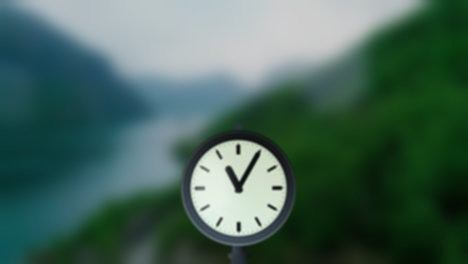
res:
11.05
